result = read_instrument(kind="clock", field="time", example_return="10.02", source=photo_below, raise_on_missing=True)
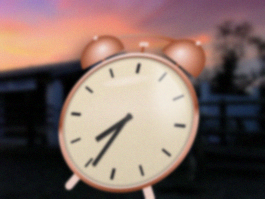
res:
7.34
